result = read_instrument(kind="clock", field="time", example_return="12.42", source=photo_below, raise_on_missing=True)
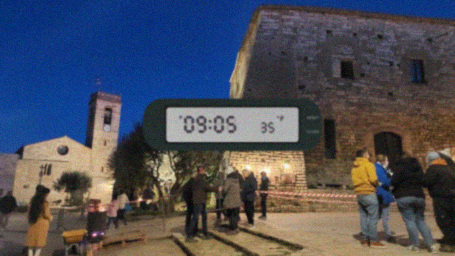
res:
9.05
